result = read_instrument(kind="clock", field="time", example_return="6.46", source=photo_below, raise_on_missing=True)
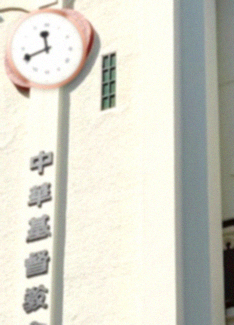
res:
11.41
